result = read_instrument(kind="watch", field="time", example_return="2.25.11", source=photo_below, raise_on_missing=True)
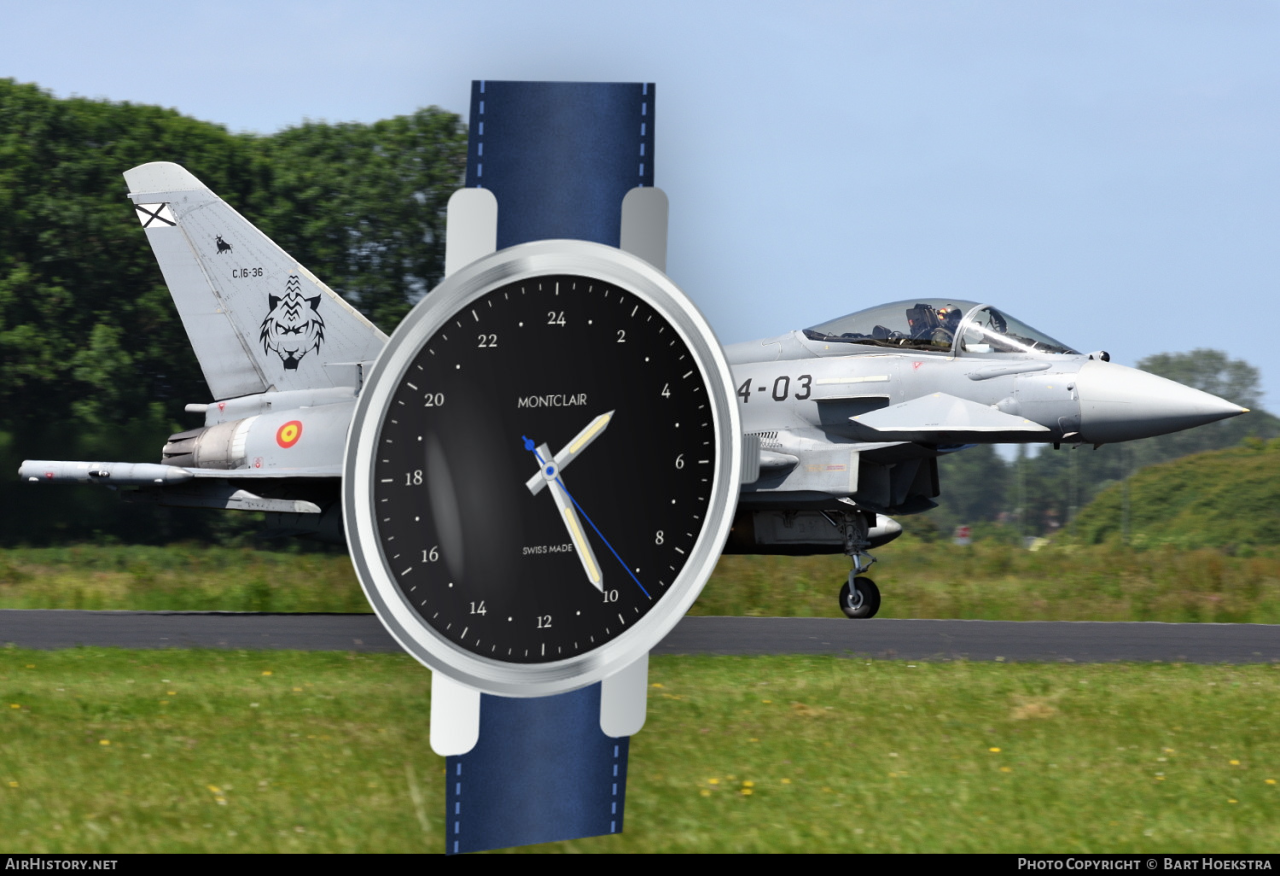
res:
3.25.23
